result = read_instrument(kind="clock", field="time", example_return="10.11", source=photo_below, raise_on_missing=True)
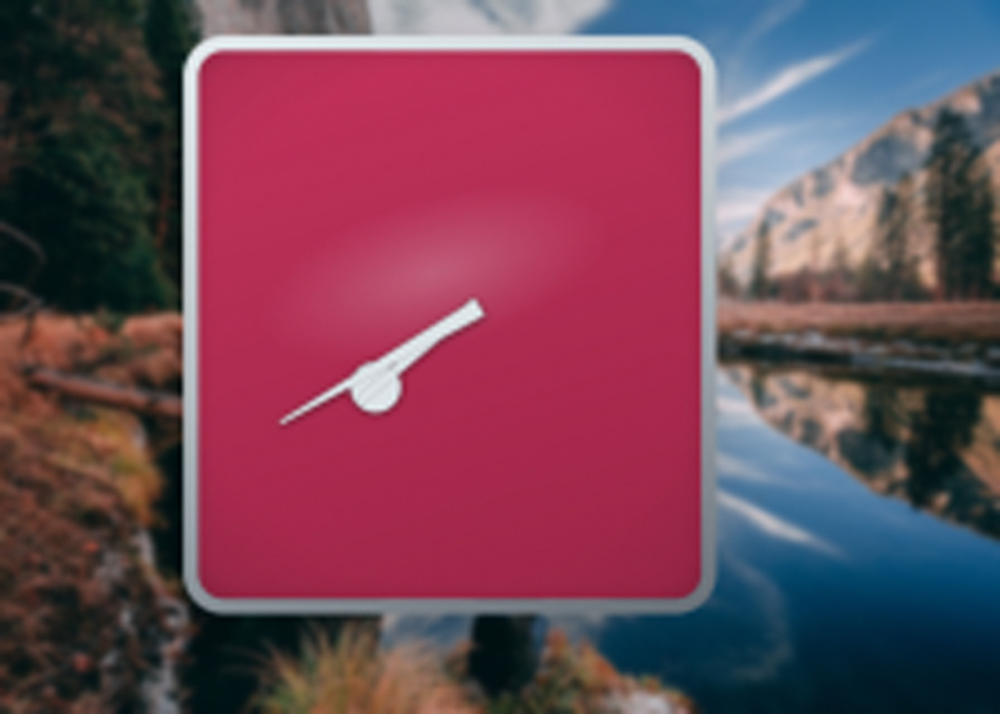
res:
7.40
